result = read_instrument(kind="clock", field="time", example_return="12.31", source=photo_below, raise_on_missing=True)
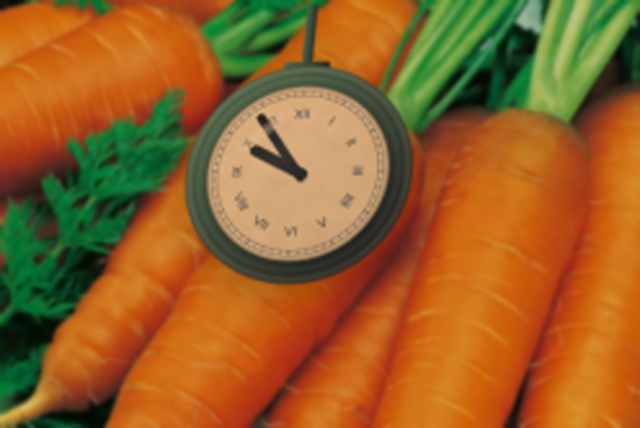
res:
9.54
